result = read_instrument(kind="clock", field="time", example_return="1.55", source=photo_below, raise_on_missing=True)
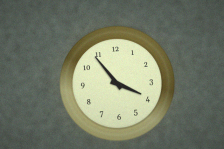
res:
3.54
